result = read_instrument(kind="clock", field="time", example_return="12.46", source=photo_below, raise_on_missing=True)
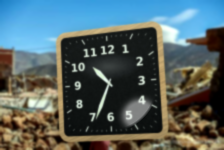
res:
10.34
